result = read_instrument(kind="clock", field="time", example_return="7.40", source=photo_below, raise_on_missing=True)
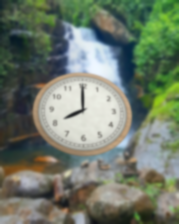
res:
8.00
